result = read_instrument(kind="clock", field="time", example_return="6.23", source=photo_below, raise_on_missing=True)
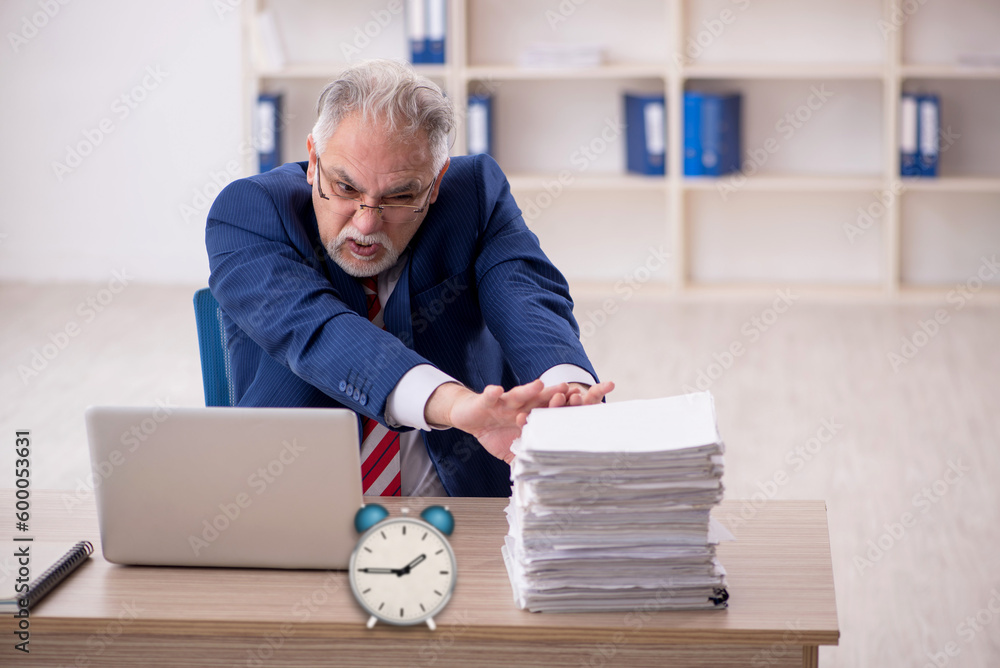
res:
1.45
